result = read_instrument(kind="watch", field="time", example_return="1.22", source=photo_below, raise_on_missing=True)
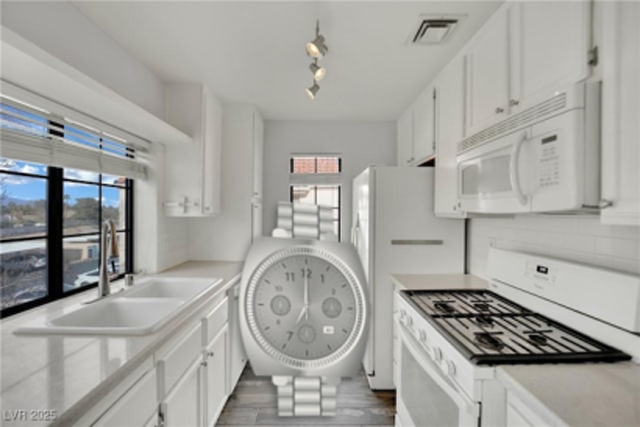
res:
7.00
